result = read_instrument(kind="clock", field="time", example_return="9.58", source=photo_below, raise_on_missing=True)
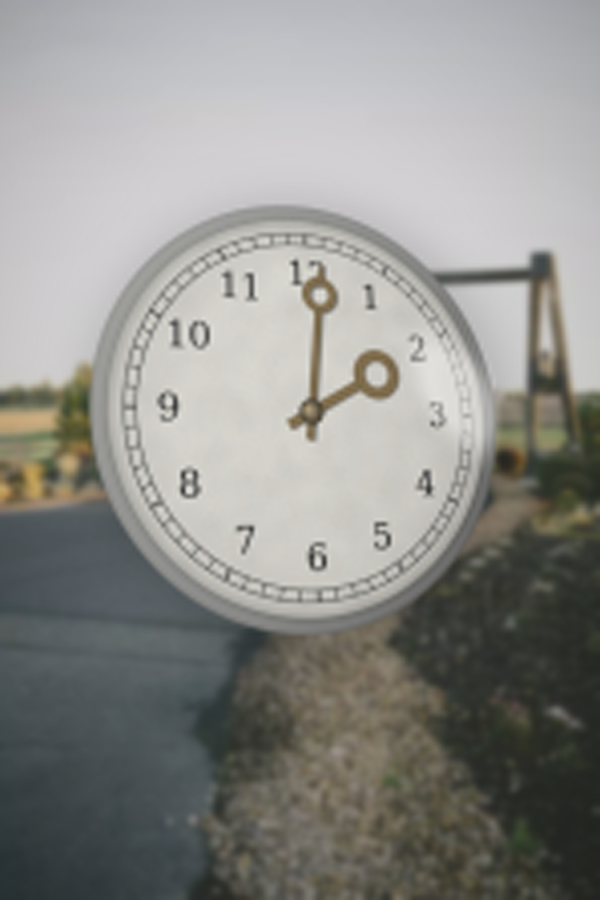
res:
2.01
